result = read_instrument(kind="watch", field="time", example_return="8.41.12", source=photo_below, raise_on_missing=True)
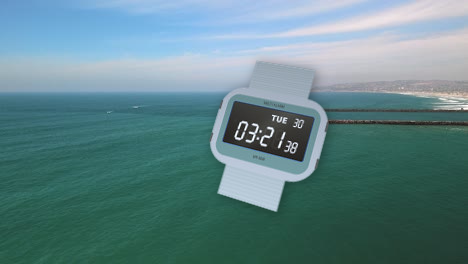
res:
3.21.38
